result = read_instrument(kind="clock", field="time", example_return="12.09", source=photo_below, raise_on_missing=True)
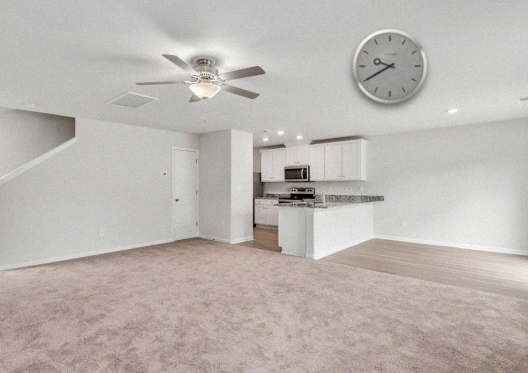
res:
9.40
